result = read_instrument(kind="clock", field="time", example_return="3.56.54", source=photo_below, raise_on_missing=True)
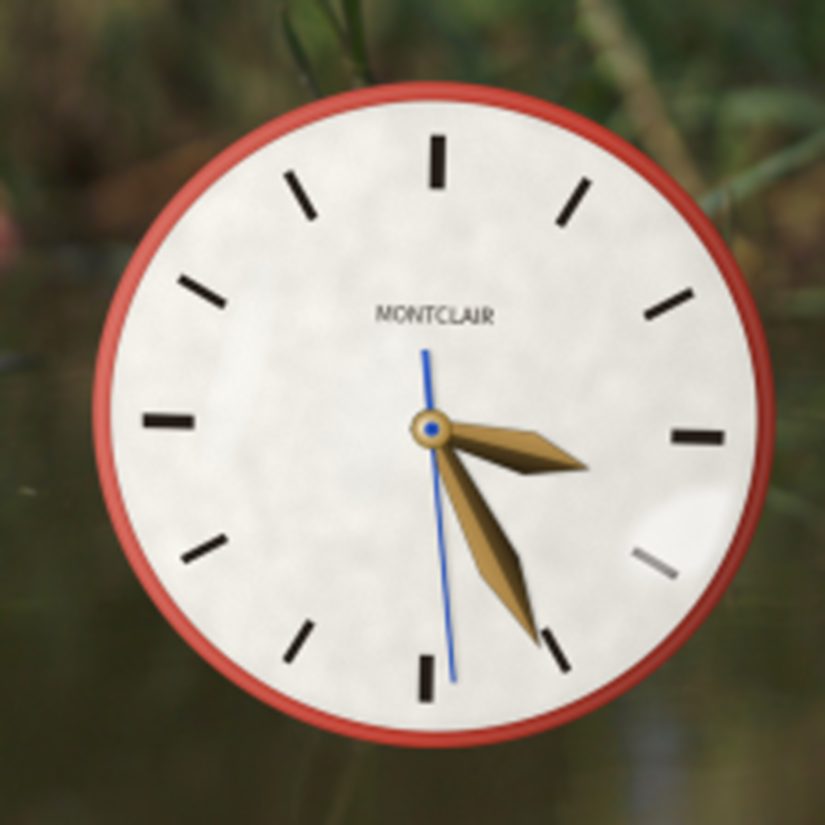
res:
3.25.29
